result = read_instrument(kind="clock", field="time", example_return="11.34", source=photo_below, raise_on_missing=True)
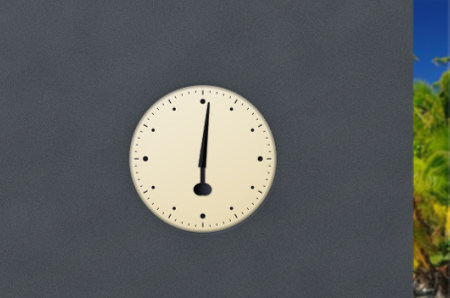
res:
6.01
